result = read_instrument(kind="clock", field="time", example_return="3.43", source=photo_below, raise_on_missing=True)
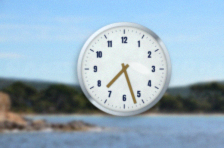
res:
7.27
